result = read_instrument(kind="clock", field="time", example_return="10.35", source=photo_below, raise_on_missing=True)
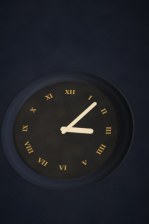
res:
3.07
